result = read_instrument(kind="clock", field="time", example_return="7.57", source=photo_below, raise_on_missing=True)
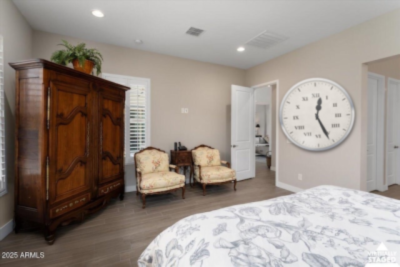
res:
12.26
